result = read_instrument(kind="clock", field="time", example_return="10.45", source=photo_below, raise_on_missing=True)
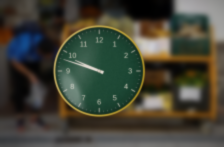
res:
9.48
